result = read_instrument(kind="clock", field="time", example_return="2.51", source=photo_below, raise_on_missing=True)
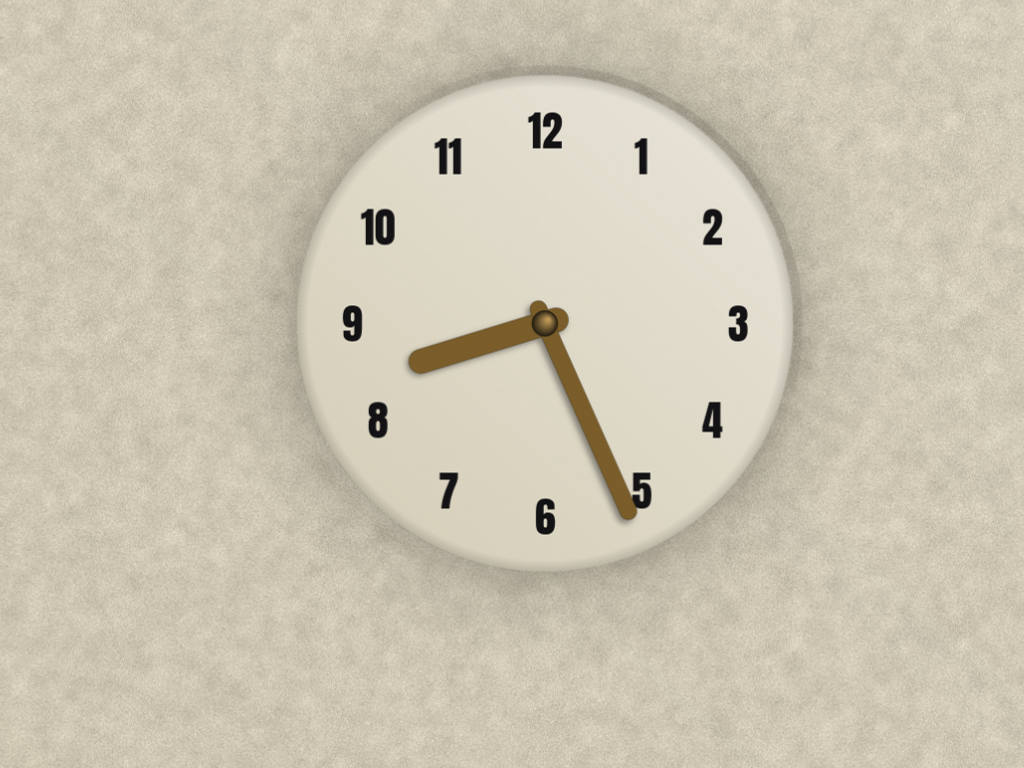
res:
8.26
